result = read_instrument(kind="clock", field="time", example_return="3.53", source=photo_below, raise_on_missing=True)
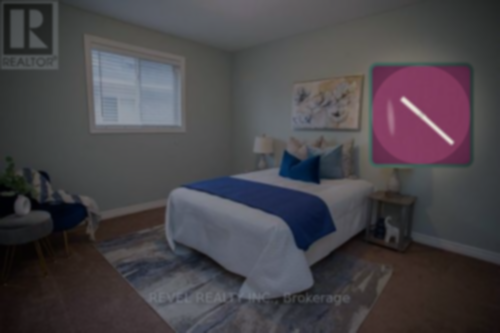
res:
10.22
